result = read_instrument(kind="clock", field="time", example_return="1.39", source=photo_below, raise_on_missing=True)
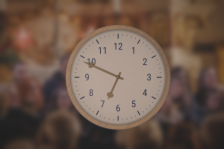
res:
6.49
